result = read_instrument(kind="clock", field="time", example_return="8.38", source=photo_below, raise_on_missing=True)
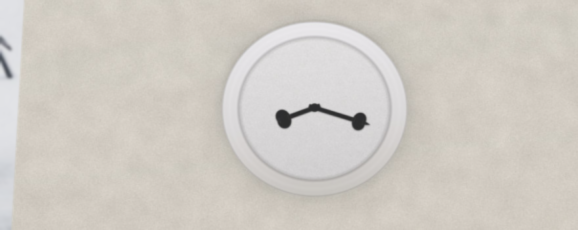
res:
8.18
